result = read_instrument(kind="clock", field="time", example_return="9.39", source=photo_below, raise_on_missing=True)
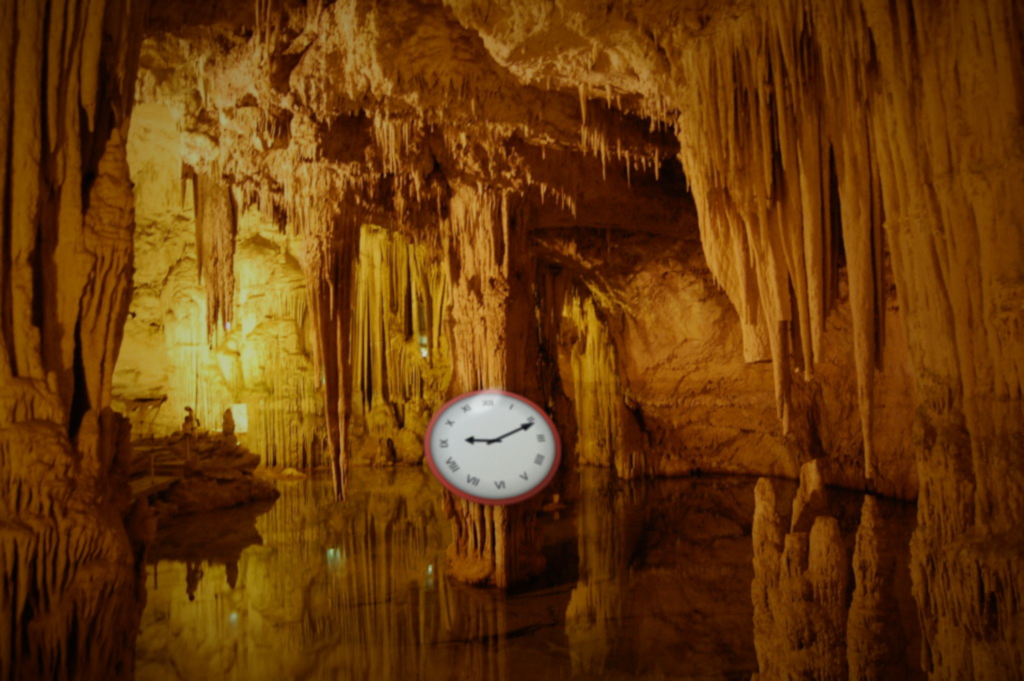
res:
9.11
